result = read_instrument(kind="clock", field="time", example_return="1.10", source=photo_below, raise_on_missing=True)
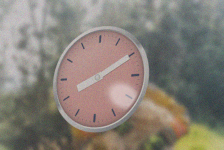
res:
8.10
